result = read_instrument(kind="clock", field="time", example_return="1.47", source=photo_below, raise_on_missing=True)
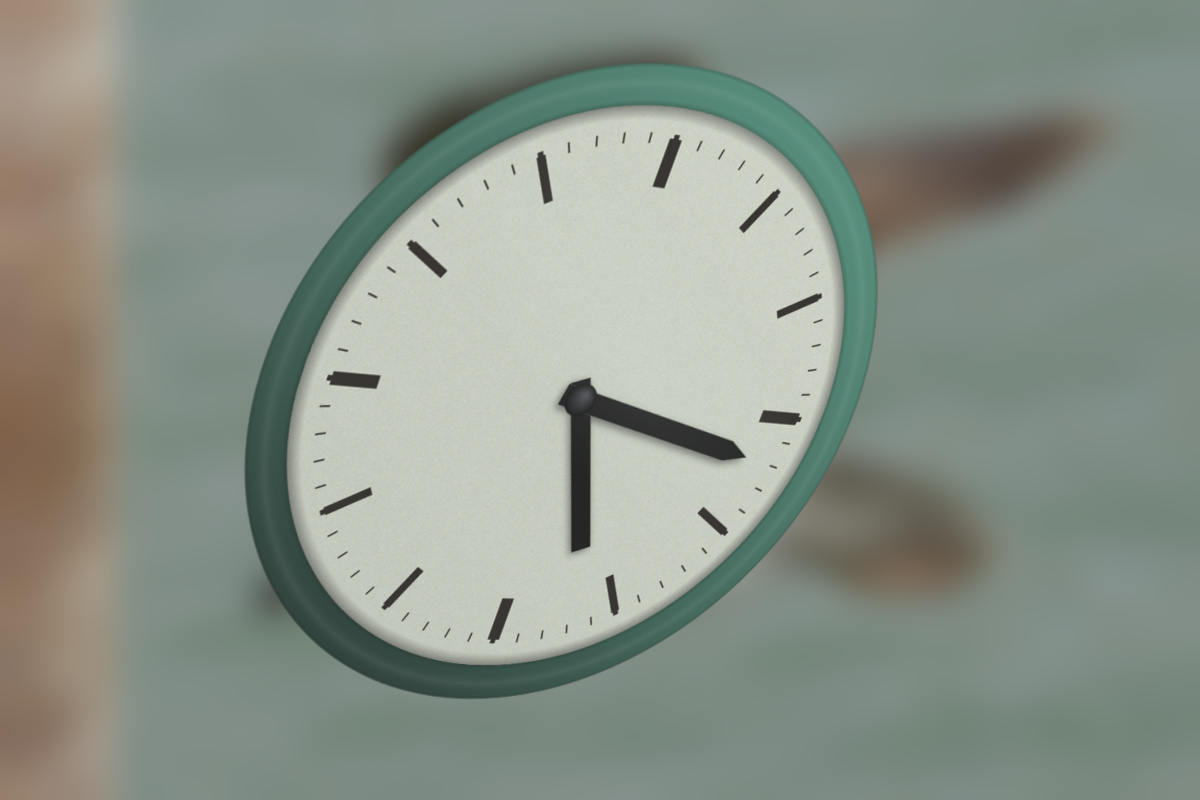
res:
5.17
